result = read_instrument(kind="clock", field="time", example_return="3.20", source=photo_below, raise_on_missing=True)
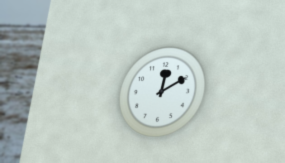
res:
12.10
